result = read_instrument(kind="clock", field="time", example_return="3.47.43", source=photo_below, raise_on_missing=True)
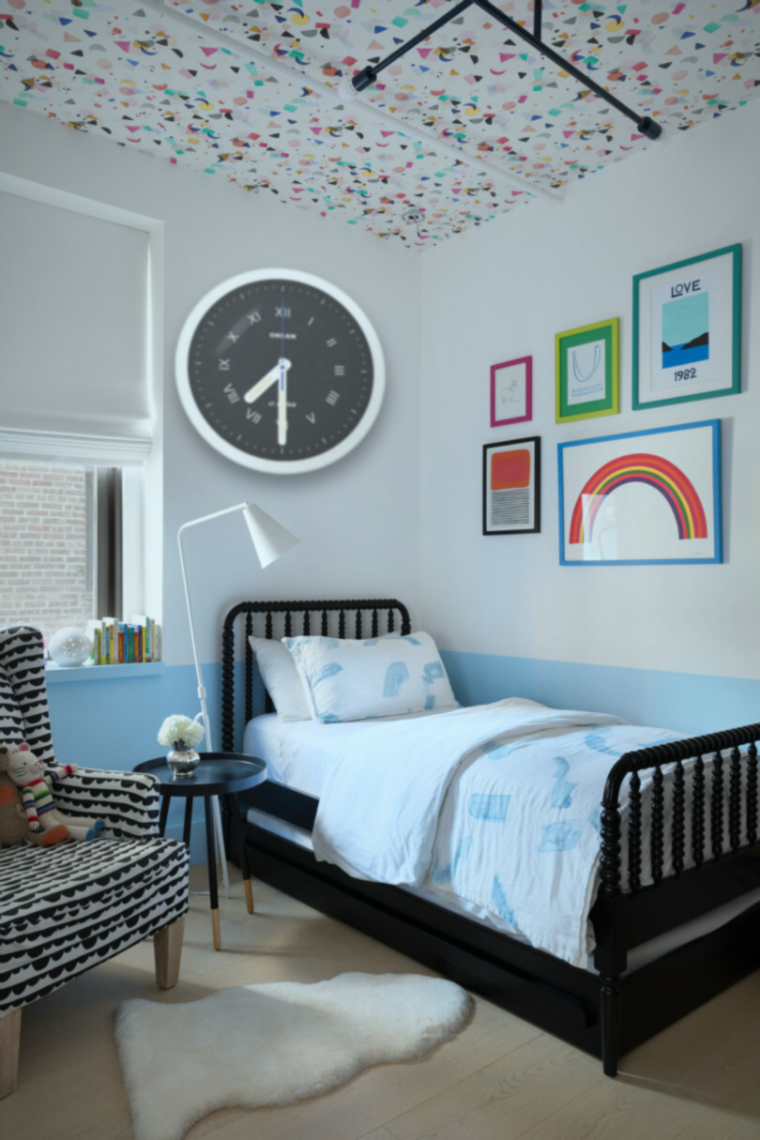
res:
7.30.00
